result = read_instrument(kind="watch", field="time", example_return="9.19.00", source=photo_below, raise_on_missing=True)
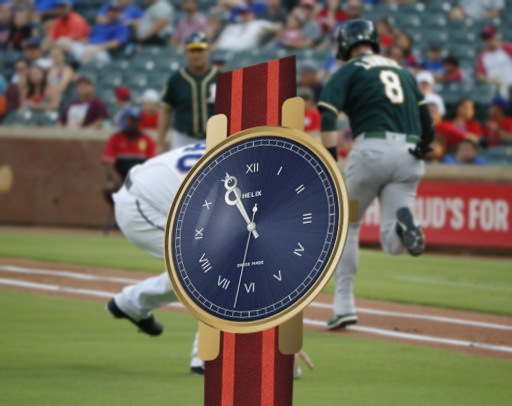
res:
10.55.32
